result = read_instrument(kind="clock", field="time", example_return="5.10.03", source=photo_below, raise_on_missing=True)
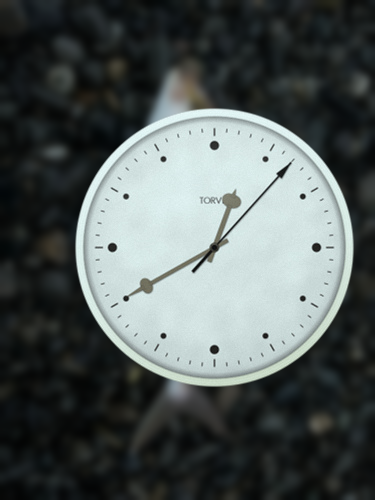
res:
12.40.07
